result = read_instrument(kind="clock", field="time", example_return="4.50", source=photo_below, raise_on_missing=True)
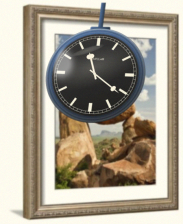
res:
11.21
